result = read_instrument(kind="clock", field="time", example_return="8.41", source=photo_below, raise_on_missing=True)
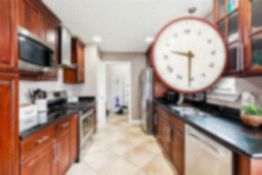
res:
9.31
